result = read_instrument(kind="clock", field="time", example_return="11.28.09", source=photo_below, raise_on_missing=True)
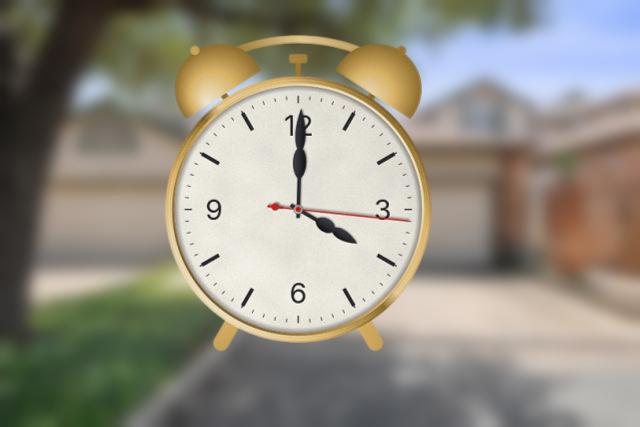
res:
4.00.16
